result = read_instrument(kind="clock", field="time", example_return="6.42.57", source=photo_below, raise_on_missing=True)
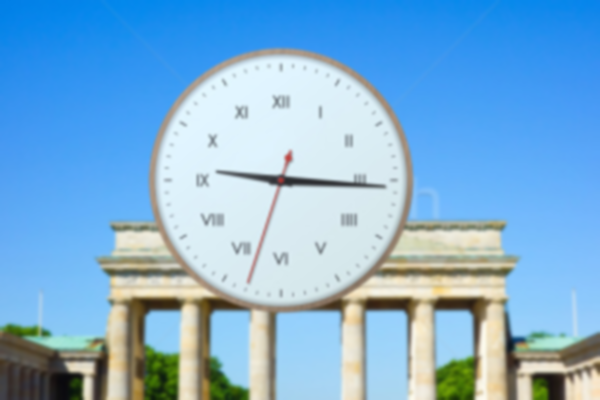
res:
9.15.33
